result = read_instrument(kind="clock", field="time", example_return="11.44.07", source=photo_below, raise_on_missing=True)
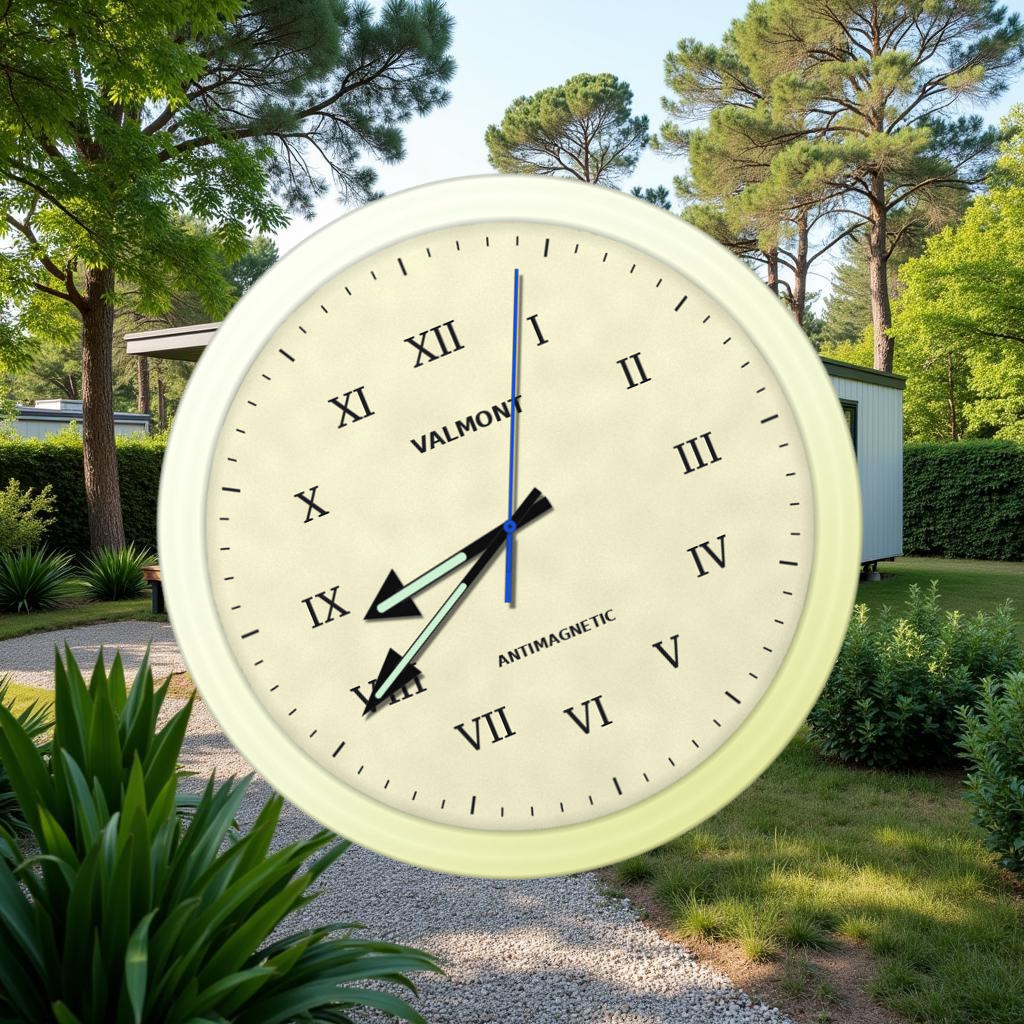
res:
8.40.04
